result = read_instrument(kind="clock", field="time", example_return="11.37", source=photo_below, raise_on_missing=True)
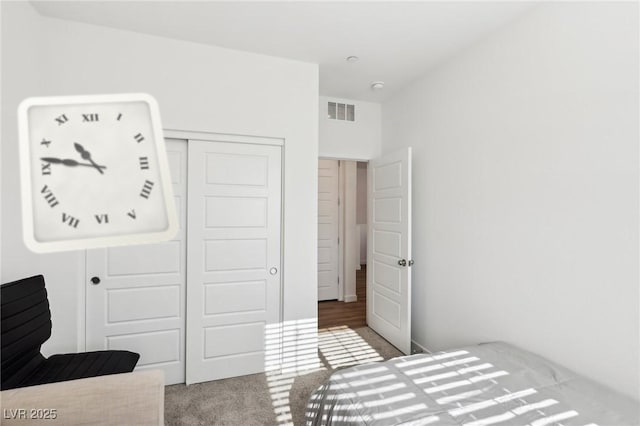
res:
10.47
